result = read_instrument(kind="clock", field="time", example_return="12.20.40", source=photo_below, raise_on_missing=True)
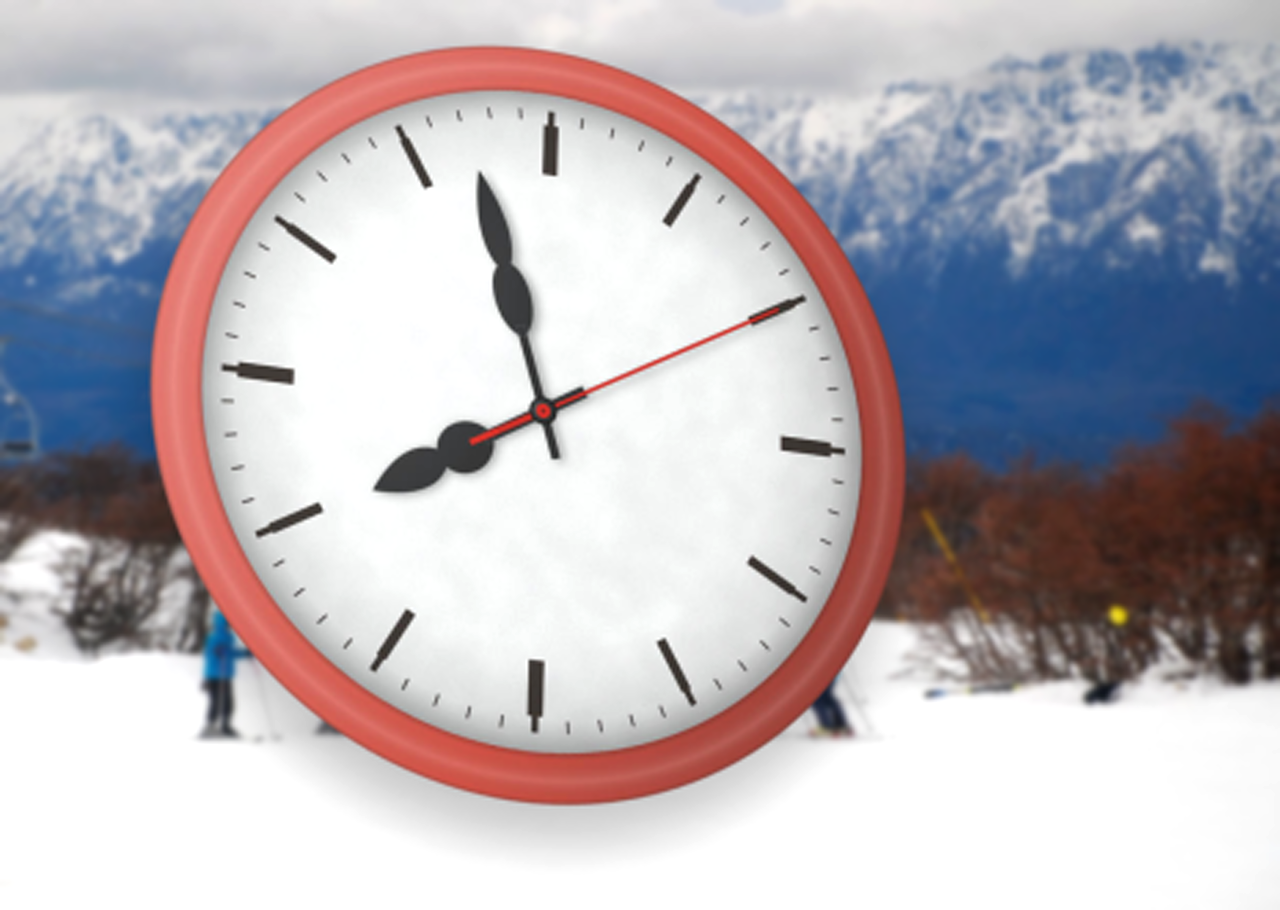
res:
7.57.10
